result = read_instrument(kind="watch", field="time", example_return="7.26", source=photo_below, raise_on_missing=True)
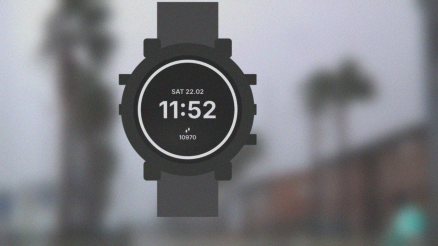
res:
11.52
